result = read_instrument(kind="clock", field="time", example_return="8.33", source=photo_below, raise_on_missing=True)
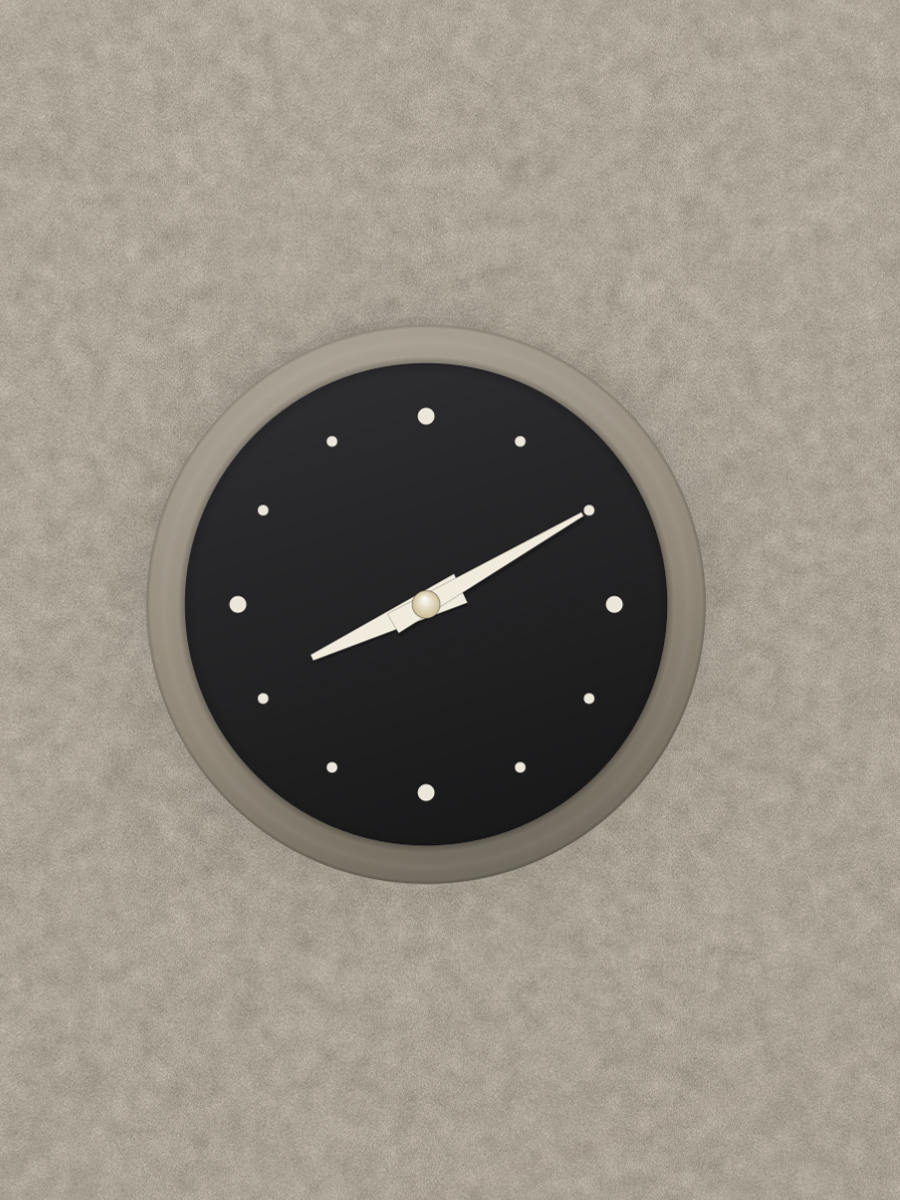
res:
8.10
